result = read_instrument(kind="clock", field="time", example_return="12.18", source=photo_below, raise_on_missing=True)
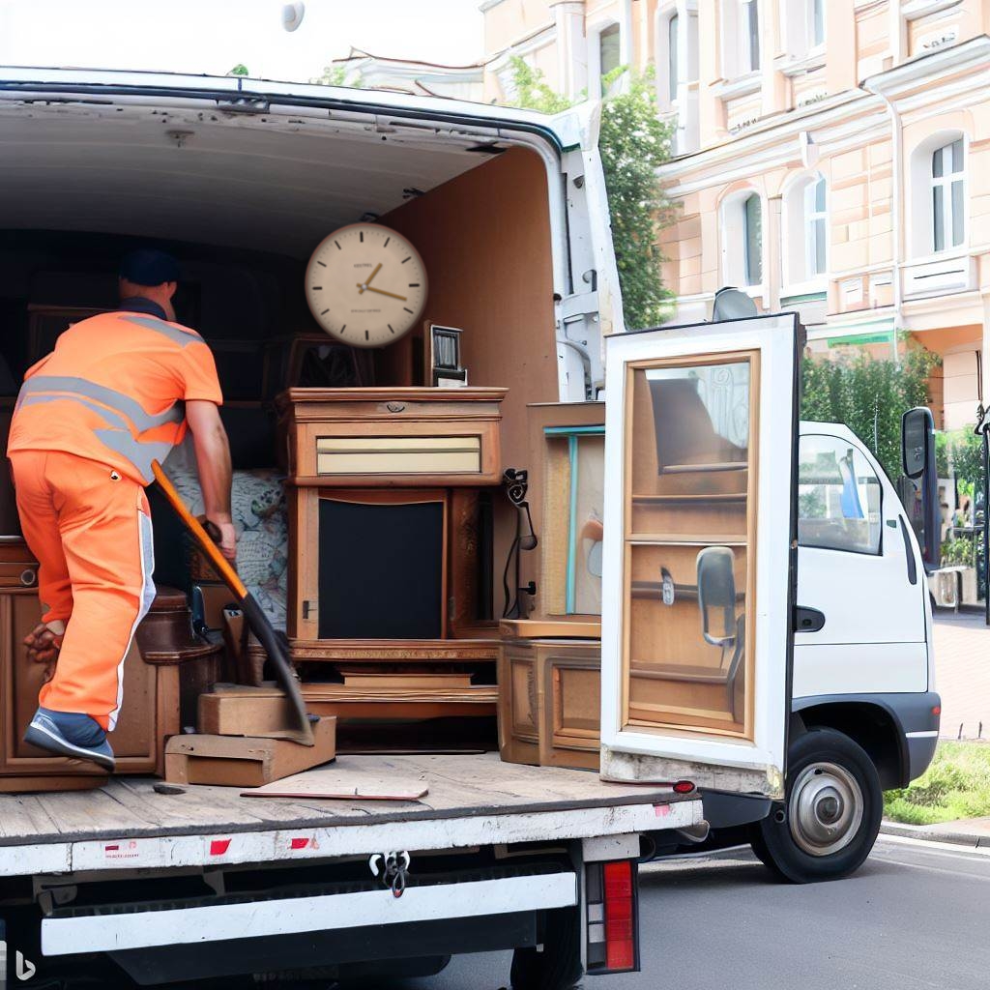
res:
1.18
